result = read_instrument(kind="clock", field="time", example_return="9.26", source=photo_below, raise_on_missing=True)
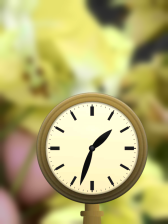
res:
1.33
